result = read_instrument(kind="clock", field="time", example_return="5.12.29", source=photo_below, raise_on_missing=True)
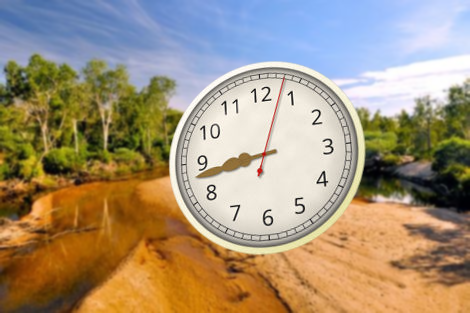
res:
8.43.03
